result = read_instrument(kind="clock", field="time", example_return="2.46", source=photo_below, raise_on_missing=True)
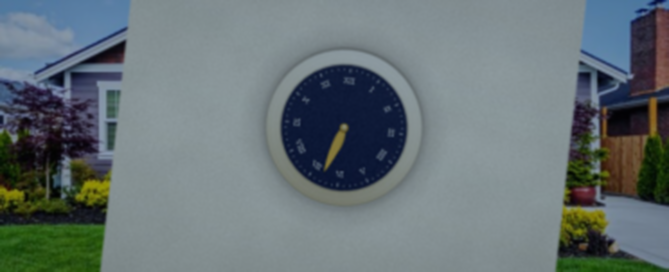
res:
6.33
